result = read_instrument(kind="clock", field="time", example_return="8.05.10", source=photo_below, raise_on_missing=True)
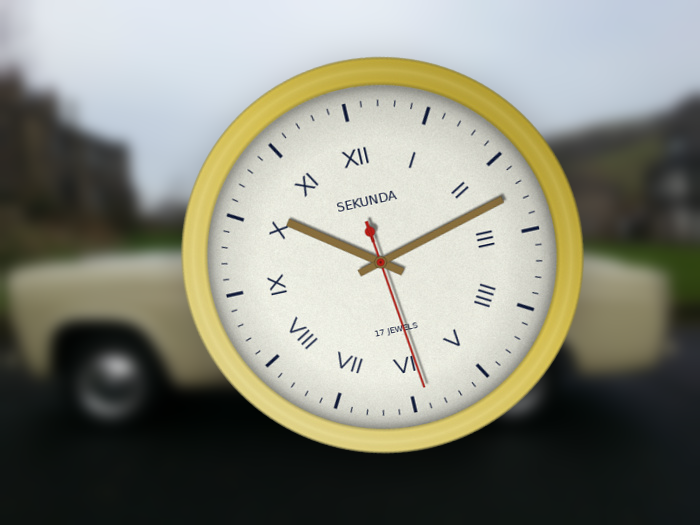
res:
10.12.29
